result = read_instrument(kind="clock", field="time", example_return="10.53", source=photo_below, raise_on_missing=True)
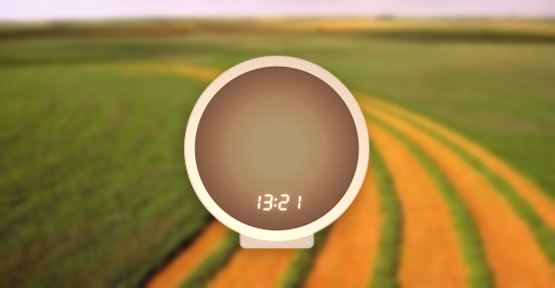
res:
13.21
